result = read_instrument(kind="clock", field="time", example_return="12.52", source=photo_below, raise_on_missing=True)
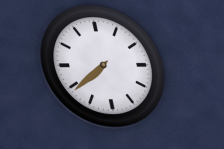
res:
7.39
